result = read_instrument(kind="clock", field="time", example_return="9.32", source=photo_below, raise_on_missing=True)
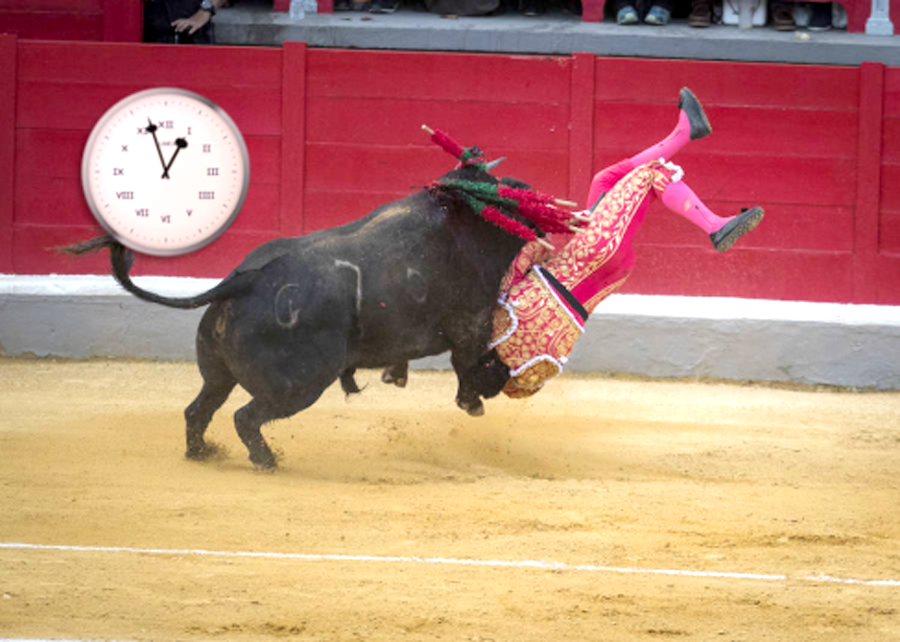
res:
12.57
